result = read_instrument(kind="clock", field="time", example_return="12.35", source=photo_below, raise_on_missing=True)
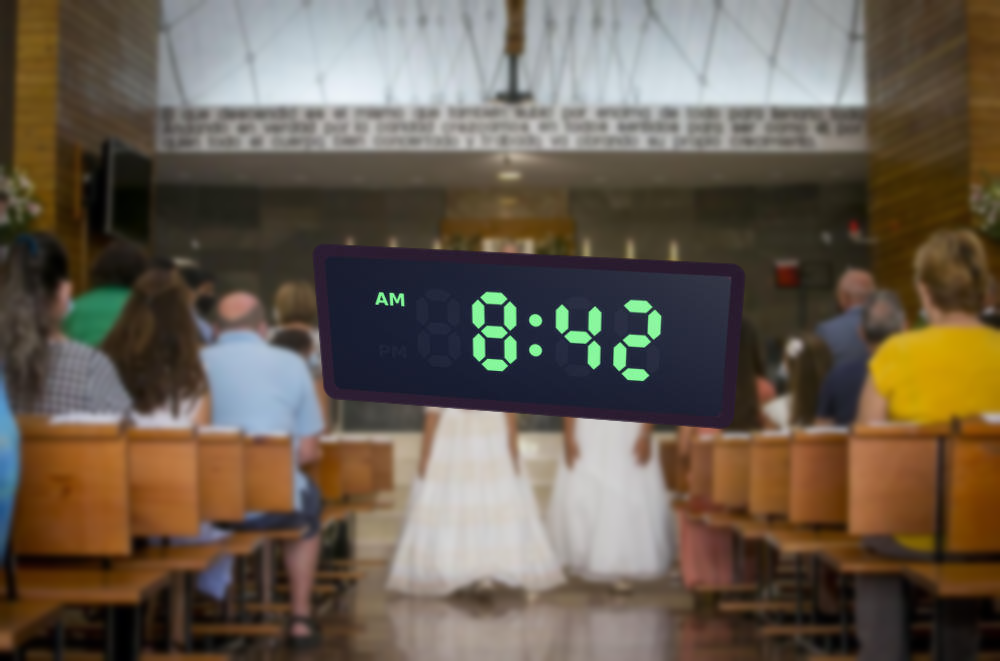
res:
8.42
